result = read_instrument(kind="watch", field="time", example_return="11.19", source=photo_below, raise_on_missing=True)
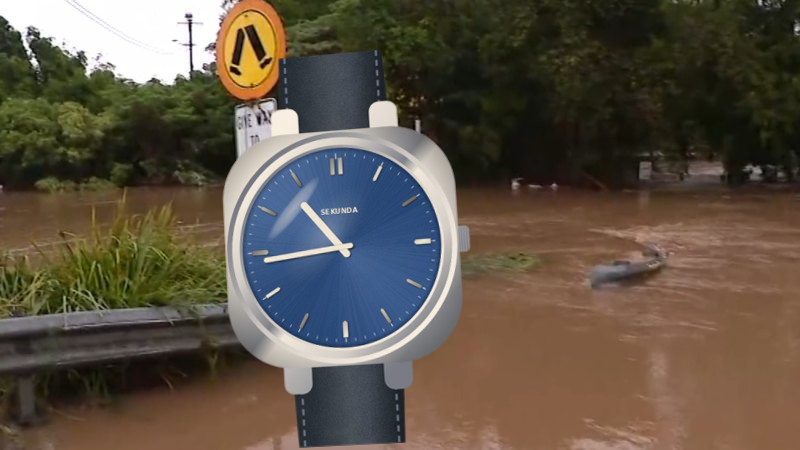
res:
10.44
